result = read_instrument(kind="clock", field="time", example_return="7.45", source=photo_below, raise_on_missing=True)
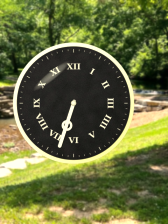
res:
6.33
